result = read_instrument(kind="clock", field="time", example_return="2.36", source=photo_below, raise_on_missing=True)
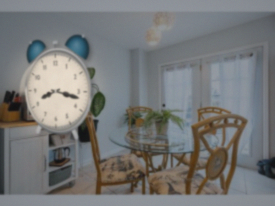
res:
8.17
